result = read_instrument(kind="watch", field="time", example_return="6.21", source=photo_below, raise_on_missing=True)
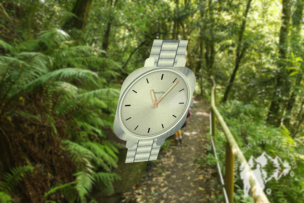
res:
11.06
